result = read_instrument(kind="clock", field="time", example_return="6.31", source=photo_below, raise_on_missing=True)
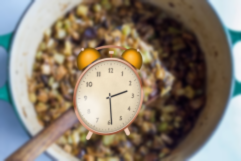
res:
2.29
